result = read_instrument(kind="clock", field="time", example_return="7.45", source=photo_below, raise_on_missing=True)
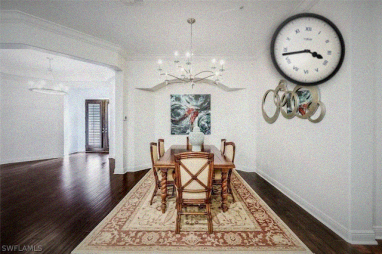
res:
3.43
